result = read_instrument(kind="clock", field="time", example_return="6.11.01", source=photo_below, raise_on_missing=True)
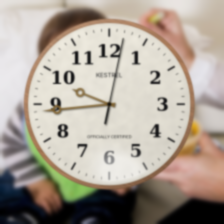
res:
9.44.02
